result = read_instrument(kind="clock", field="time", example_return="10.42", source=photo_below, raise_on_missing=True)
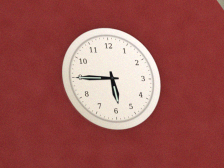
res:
5.45
